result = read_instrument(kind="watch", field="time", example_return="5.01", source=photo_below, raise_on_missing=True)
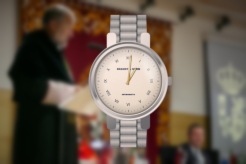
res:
1.01
